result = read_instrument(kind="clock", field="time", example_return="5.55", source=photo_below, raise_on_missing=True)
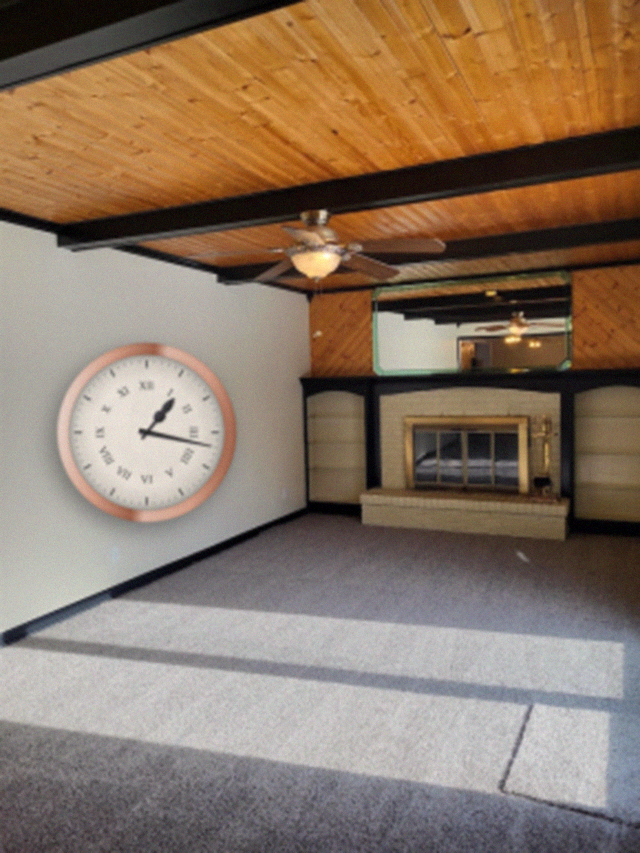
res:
1.17
